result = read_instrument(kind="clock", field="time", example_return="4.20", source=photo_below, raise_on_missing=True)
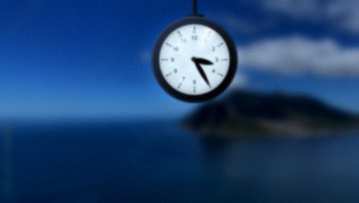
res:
3.25
